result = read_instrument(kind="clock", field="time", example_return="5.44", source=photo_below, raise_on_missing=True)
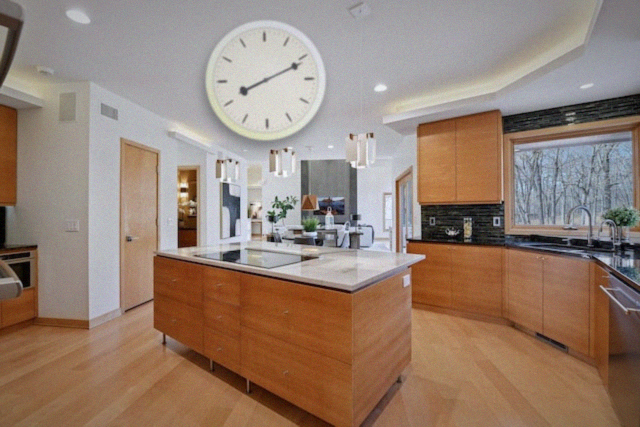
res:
8.11
